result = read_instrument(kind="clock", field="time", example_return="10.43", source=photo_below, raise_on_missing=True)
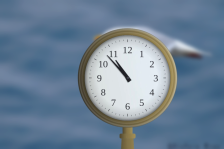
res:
10.53
